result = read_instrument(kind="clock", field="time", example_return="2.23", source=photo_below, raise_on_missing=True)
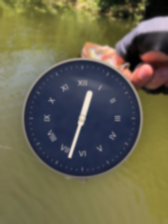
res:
12.33
